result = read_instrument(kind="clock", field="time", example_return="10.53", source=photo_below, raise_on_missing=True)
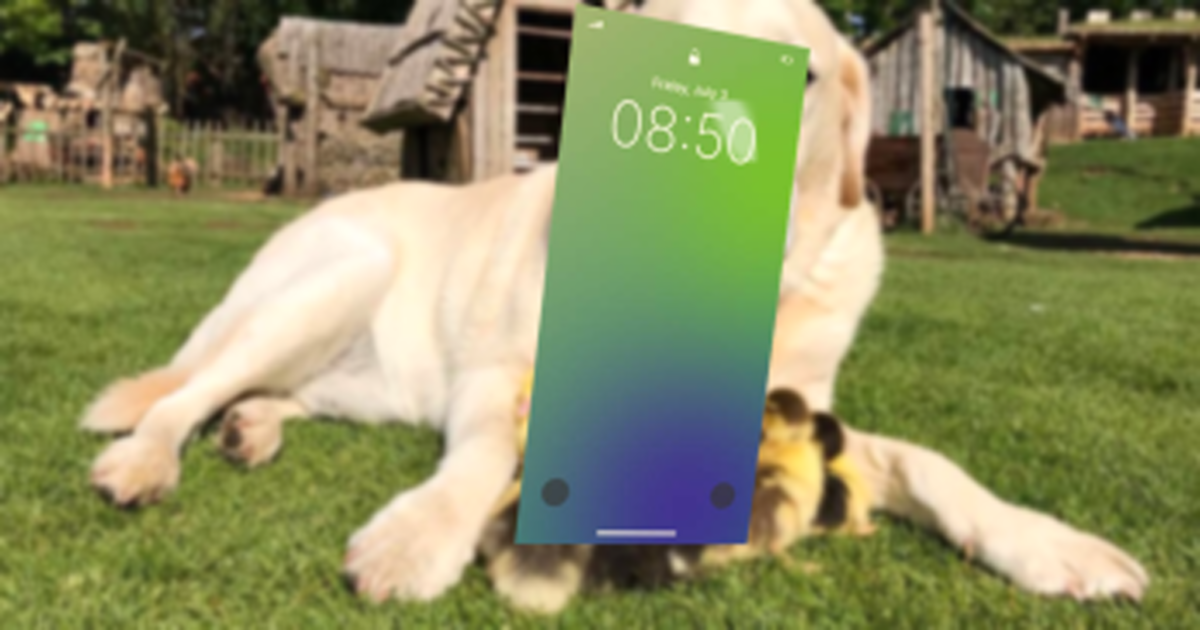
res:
8.50
